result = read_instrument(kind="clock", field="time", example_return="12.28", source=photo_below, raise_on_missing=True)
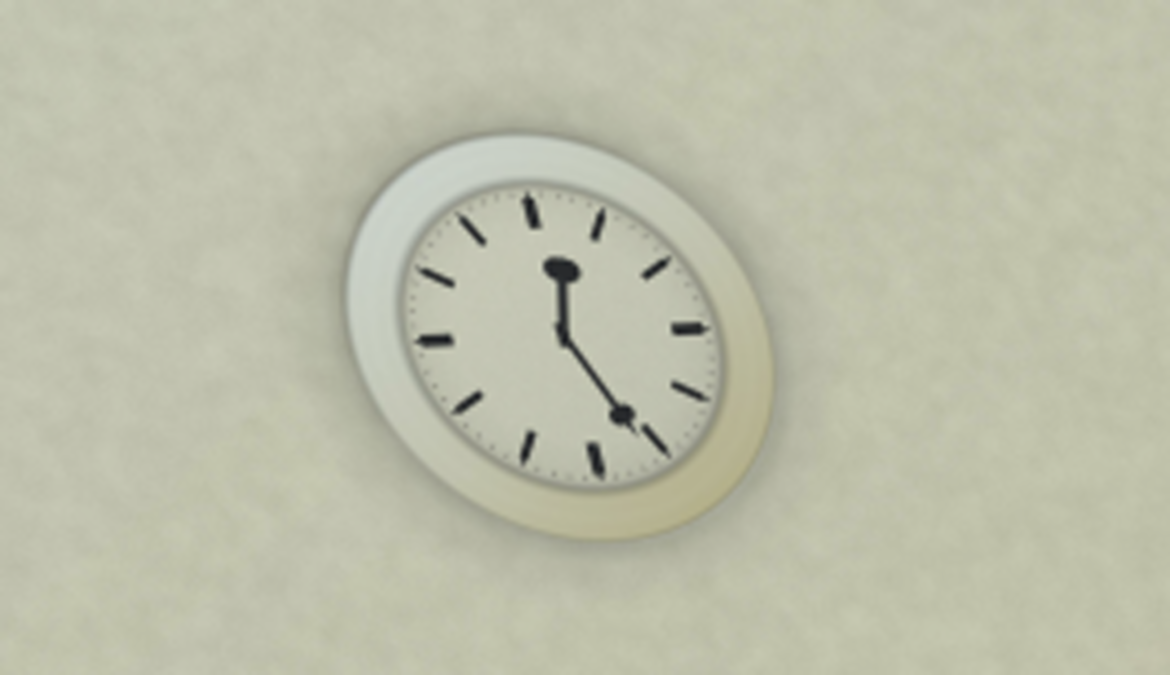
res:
12.26
